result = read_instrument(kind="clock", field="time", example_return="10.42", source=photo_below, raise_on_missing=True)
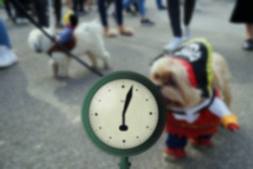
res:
6.03
